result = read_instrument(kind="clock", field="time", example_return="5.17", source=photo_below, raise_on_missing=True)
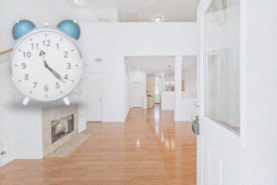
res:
11.22
